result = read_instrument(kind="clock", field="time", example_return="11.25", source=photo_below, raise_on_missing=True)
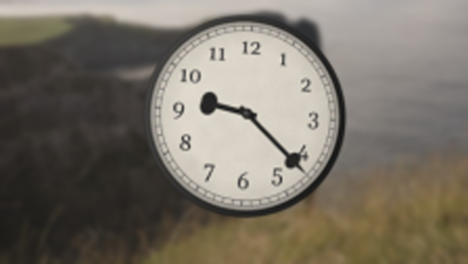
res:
9.22
